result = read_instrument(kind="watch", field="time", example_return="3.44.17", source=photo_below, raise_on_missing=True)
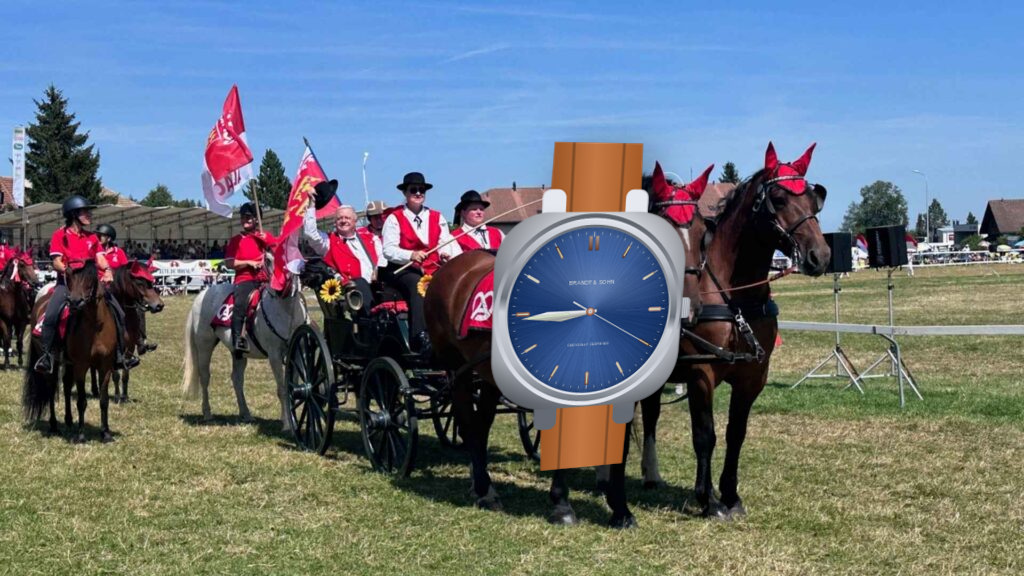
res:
8.44.20
